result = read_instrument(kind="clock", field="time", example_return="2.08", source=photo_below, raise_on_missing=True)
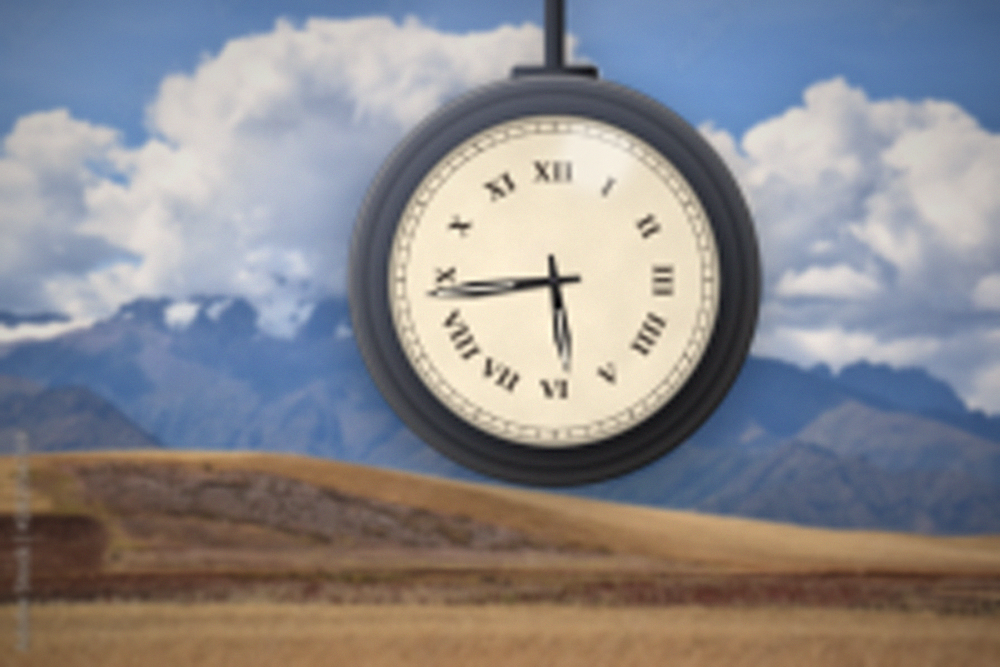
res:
5.44
